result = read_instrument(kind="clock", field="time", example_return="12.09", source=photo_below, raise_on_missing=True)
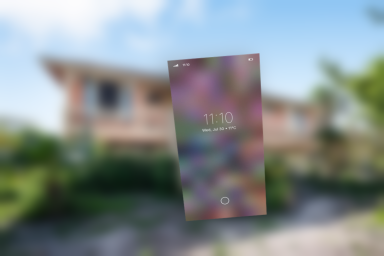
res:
11.10
